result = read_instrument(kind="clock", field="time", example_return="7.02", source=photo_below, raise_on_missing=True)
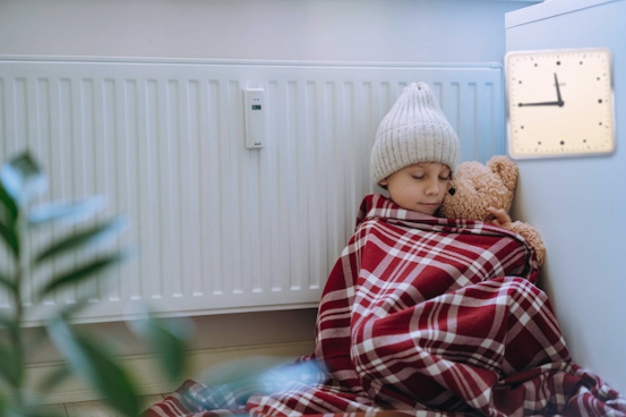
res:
11.45
